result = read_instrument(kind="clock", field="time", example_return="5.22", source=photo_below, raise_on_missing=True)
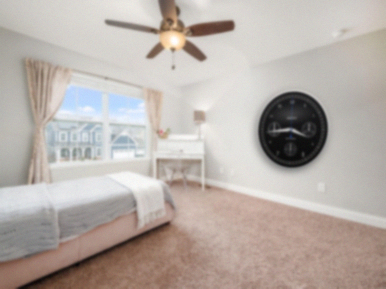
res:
3.44
